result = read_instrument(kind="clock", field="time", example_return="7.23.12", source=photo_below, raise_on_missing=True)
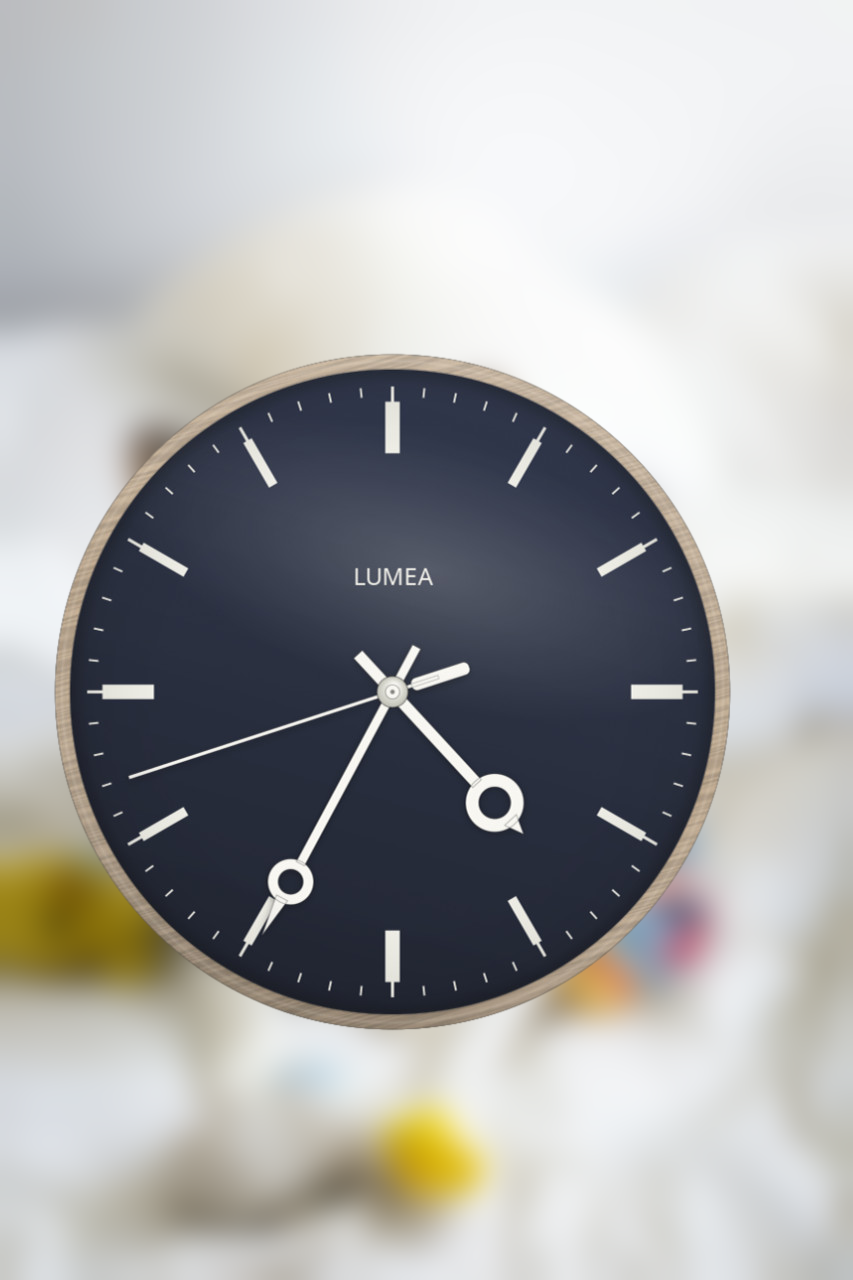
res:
4.34.42
